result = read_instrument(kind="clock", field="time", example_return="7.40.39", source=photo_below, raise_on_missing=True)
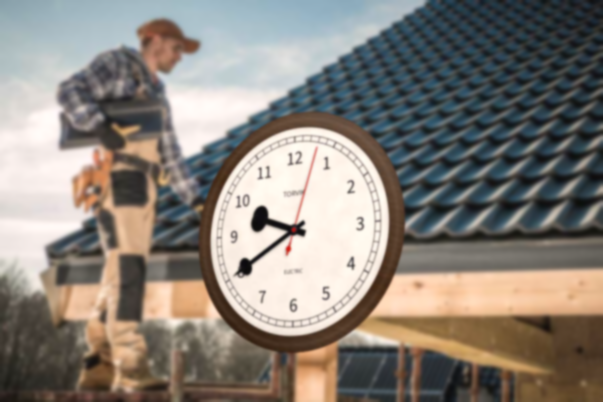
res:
9.40.03
